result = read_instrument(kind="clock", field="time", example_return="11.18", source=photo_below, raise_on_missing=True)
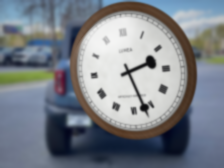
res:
2.27
